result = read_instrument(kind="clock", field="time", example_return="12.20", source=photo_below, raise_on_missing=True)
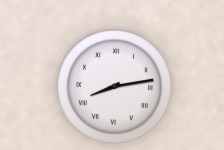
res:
8.13
